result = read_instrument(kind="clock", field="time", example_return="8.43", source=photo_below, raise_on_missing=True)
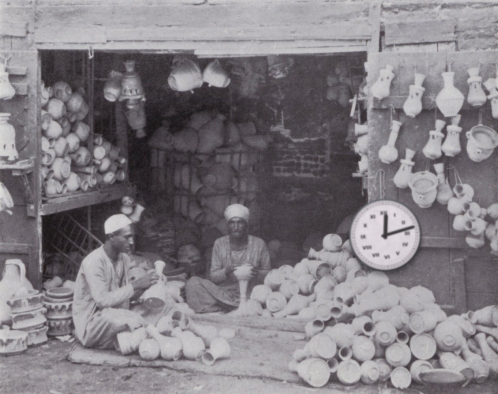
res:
12.13
